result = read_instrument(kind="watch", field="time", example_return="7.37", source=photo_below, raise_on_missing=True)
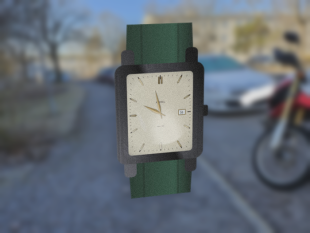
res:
9.58
